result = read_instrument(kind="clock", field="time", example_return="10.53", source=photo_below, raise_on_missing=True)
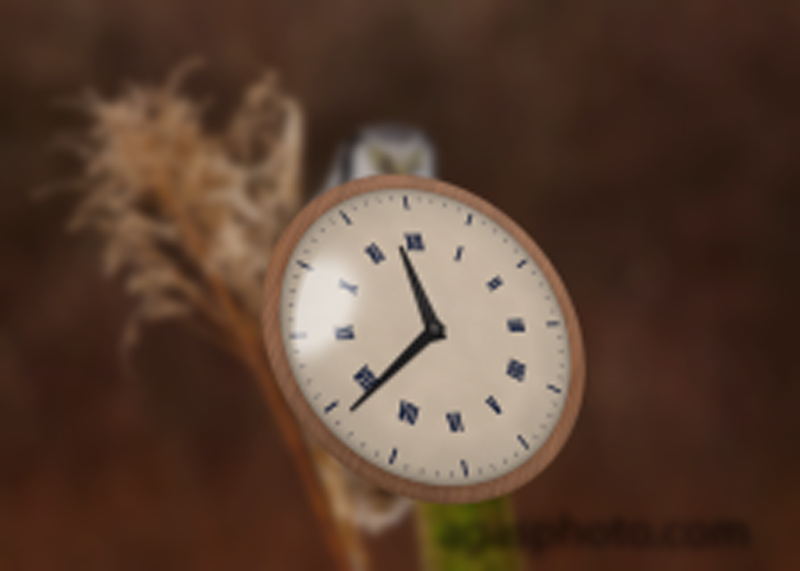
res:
11.39
